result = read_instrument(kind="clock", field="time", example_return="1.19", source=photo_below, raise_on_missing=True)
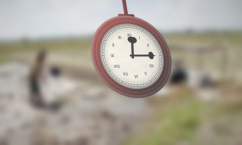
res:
12.15
